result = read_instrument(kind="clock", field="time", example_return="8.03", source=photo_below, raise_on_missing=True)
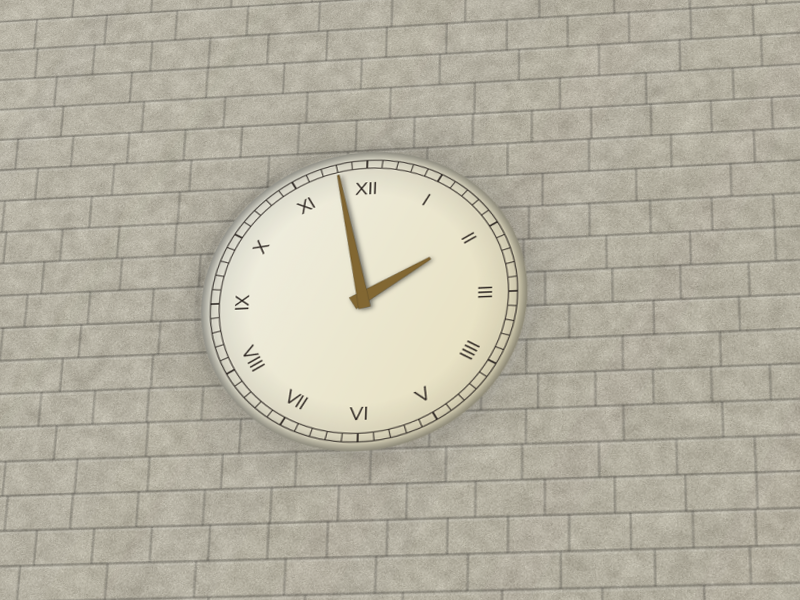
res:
1.58
